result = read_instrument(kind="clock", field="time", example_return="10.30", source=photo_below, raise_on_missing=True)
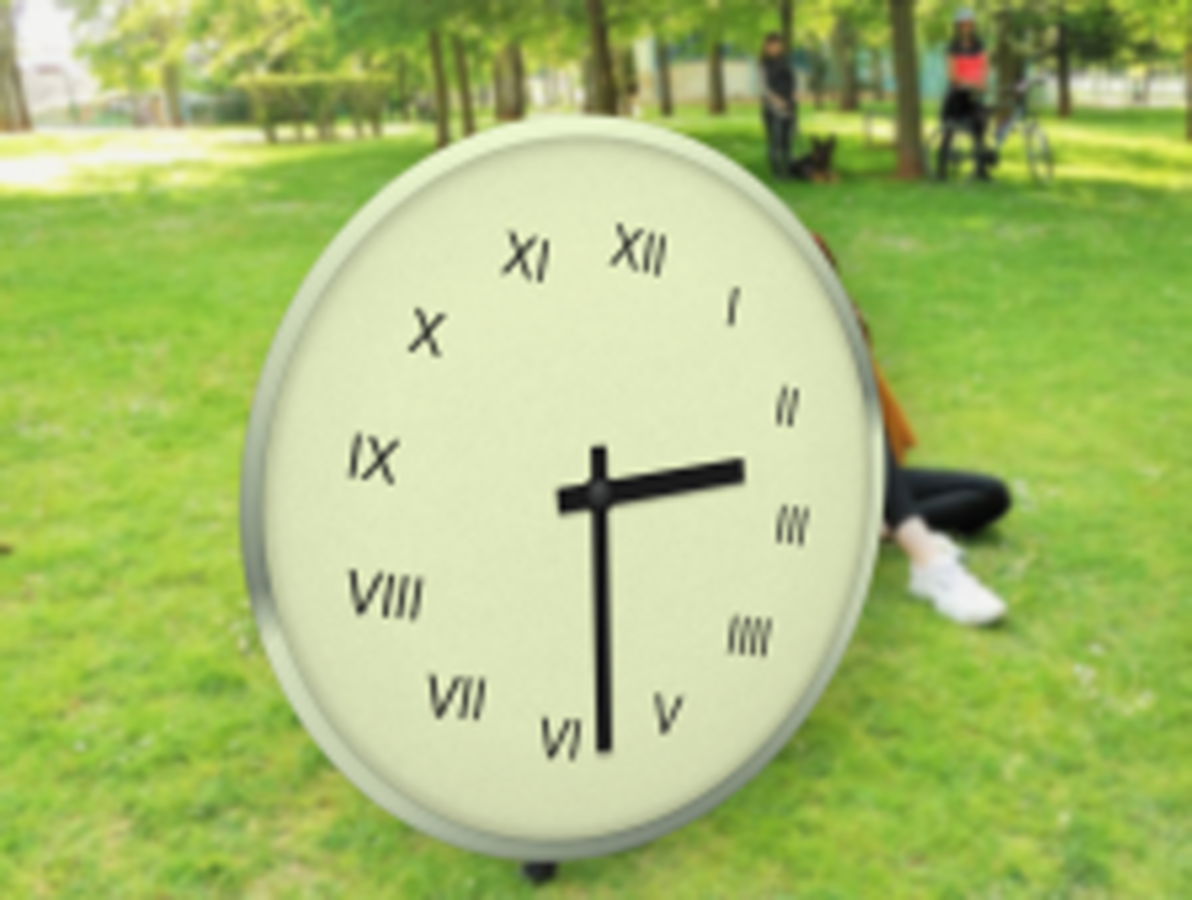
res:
2.28
